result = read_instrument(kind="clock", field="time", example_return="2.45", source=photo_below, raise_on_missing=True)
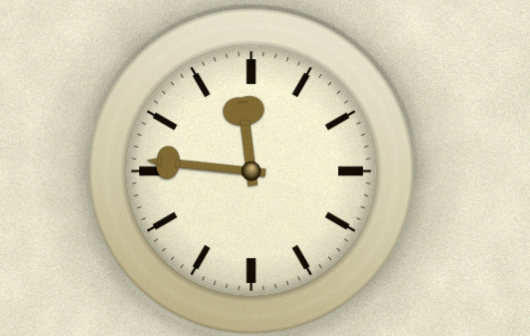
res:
11.46
